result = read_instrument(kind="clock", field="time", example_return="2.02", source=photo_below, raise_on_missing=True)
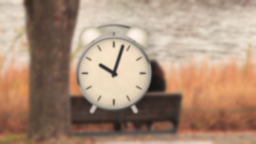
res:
10.03
